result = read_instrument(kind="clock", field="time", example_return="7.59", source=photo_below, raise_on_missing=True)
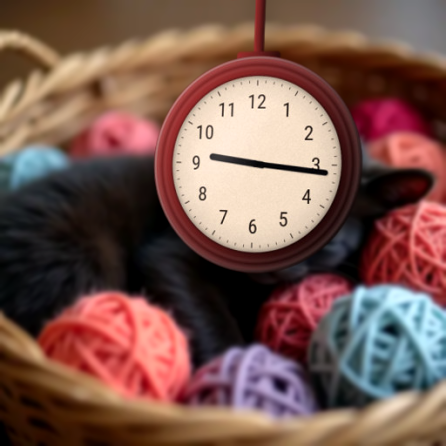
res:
9.16
